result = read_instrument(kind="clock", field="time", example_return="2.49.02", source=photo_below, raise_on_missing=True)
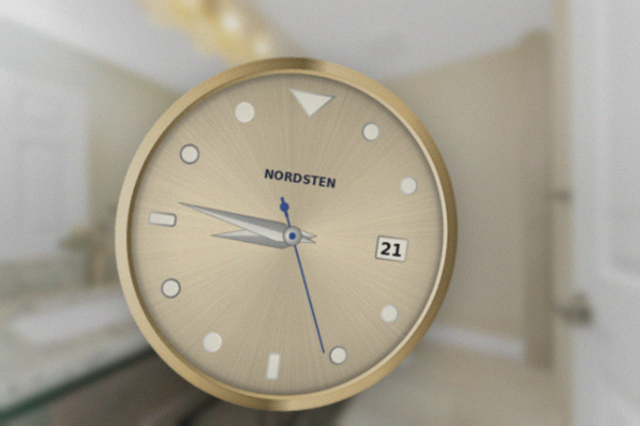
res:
8.46.26
